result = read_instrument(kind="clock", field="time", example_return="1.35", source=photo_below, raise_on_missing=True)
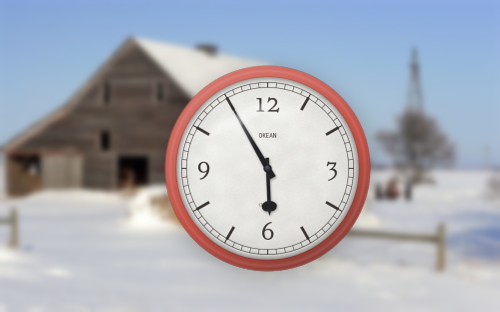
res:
5.55
